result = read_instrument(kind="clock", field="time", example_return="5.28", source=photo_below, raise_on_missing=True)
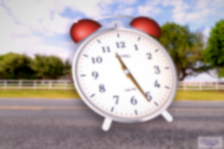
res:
11.26
